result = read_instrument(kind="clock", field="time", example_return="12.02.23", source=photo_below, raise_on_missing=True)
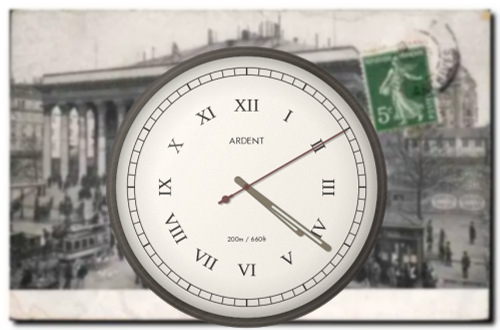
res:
4.21.10
